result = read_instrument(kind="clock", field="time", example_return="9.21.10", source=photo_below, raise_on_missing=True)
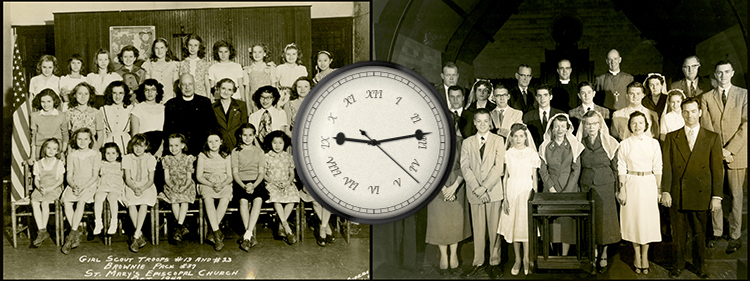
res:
9.13.22
